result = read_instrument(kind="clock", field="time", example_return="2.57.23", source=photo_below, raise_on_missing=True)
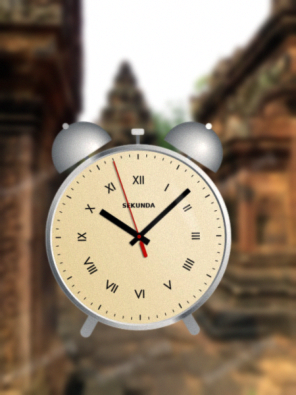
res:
10.07.57
